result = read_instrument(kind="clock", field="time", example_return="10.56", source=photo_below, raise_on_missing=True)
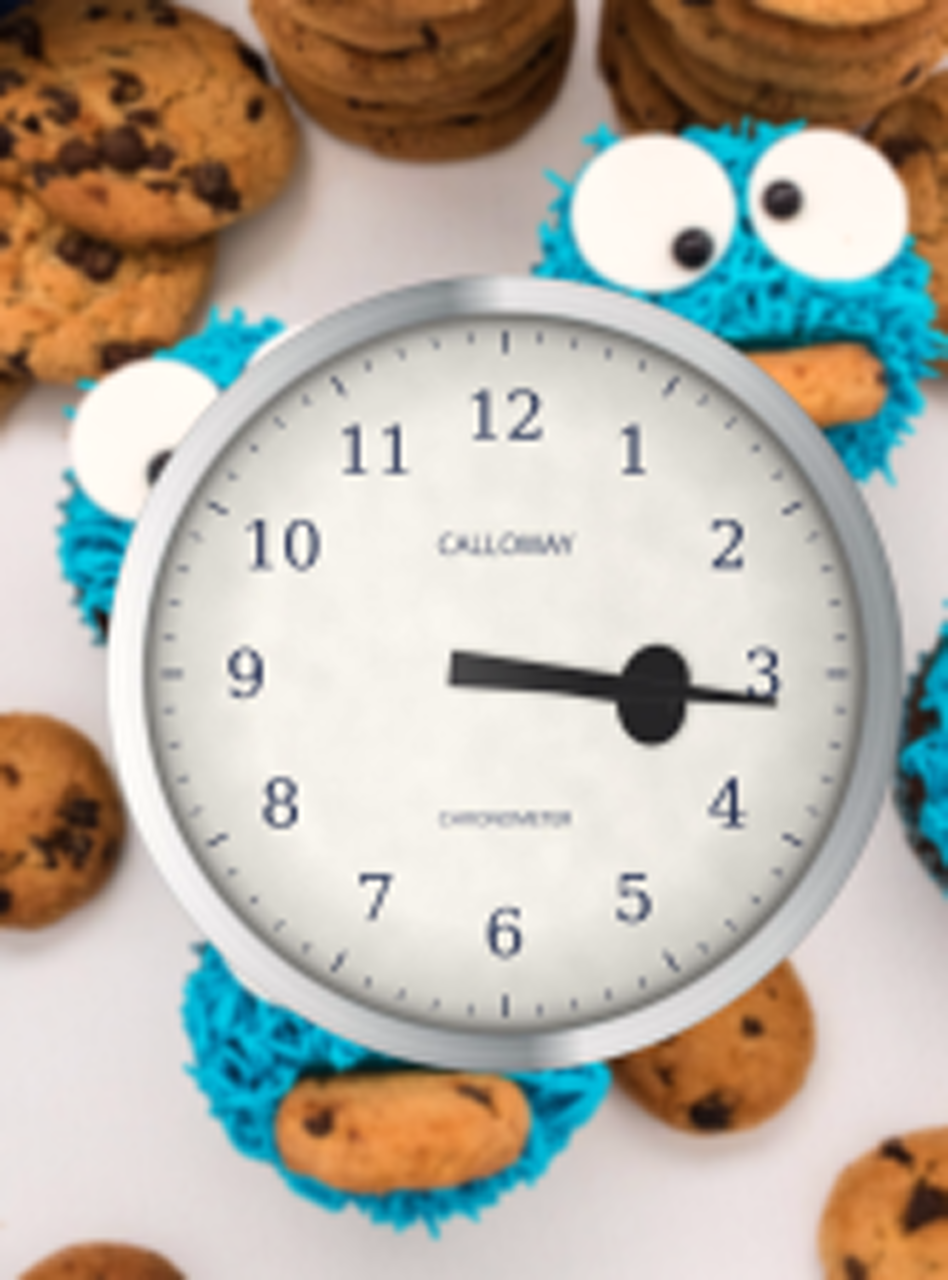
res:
3.16
